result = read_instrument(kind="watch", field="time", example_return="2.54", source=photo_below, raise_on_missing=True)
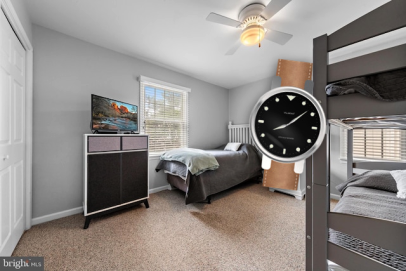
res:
8.08
